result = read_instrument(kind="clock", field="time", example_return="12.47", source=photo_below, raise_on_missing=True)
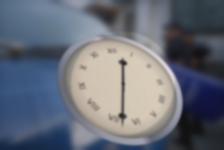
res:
12.33
